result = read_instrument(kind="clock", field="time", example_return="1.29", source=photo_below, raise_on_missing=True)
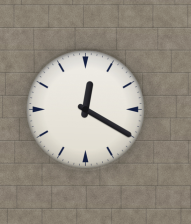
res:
12.20
